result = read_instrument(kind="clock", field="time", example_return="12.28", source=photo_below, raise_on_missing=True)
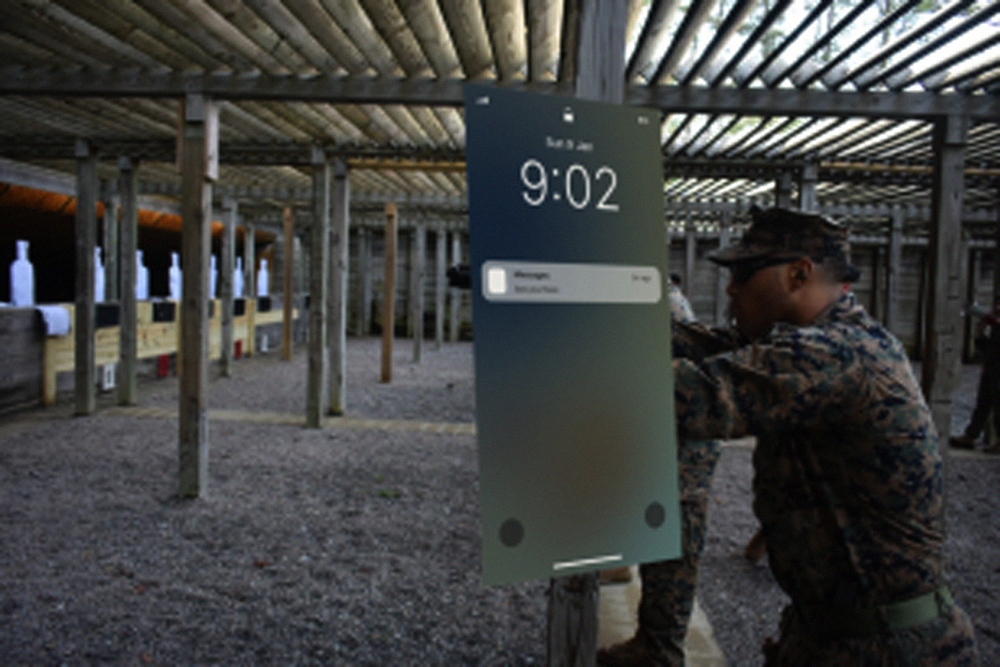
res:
9.02
